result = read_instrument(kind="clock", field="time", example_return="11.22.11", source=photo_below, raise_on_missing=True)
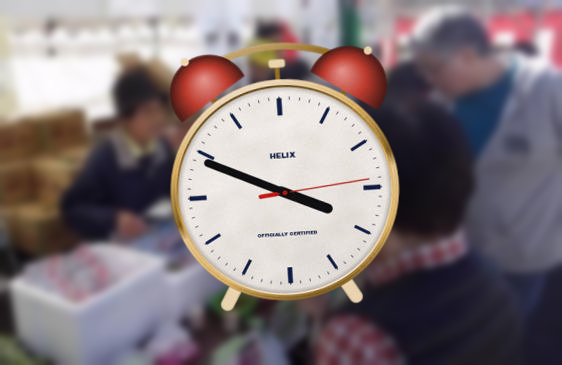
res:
3.49.14
